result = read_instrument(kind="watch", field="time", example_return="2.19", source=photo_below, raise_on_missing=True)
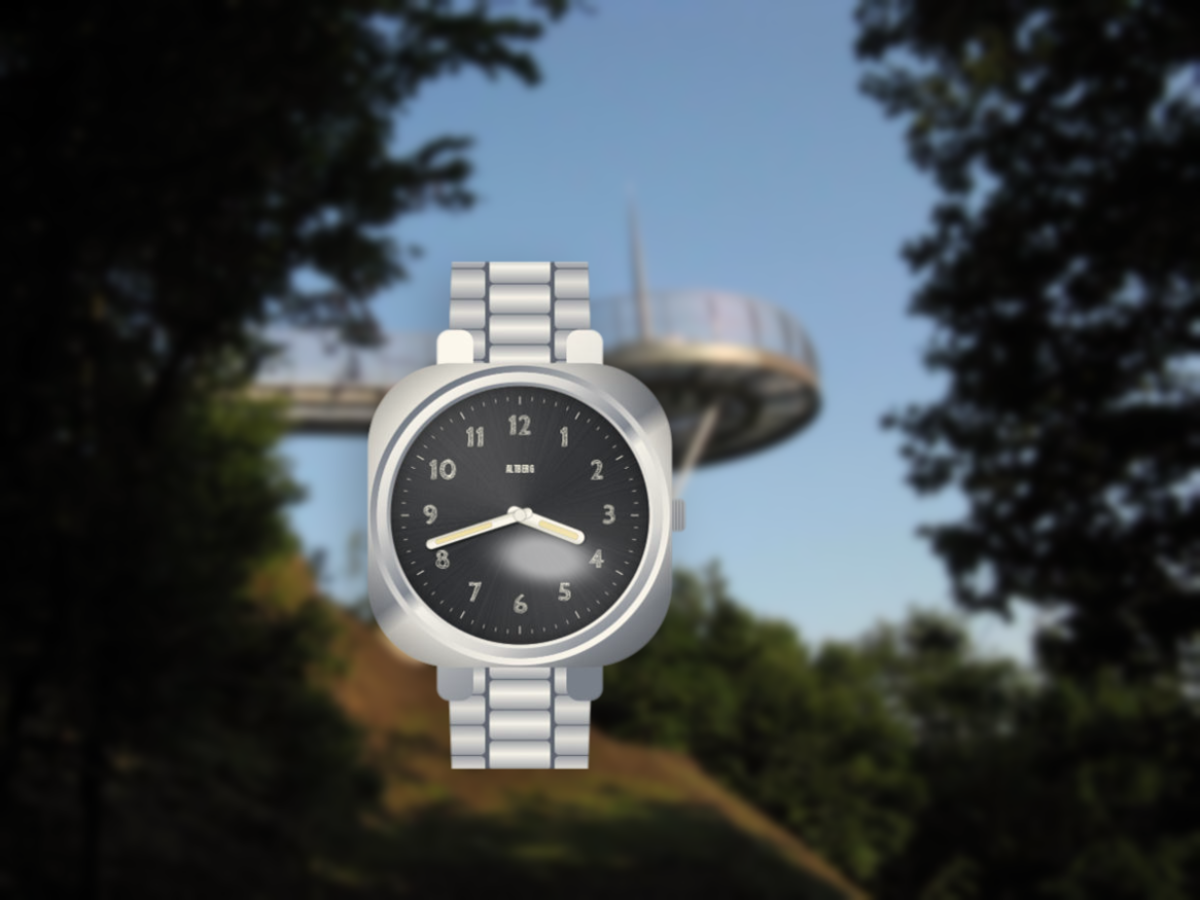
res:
3.42
